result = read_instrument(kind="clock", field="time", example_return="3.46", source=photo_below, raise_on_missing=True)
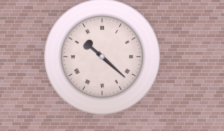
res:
10.22
